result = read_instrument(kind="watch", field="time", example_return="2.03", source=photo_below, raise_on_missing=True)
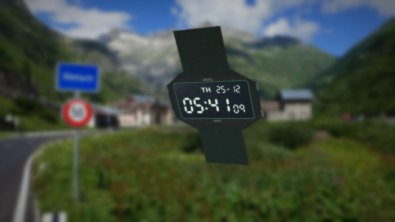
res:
5.41
